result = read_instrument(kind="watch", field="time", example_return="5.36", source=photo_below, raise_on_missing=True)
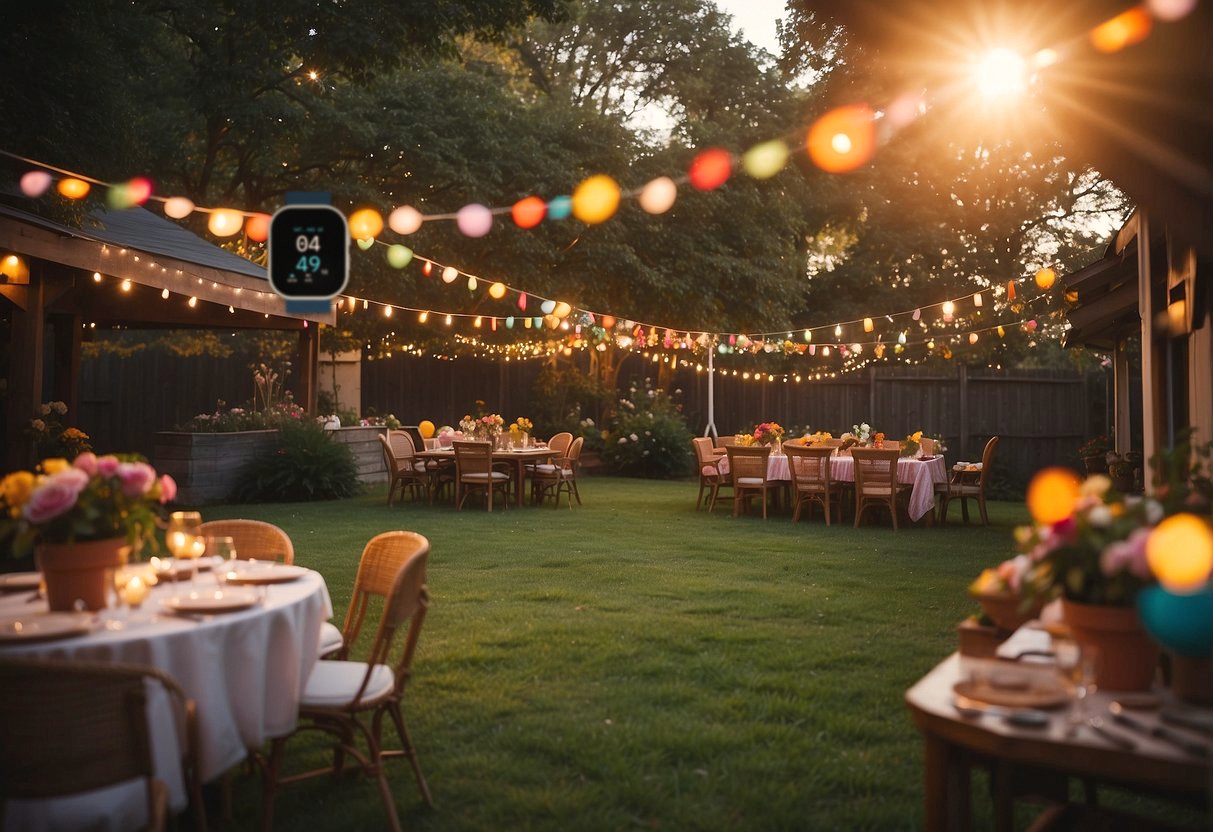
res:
4.49
